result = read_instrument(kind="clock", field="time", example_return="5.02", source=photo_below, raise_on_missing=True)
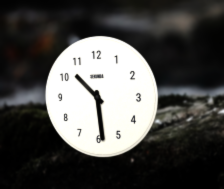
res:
10.29
